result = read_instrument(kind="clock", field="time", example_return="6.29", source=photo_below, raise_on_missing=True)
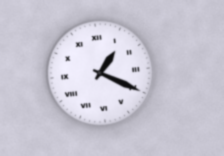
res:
1.20
